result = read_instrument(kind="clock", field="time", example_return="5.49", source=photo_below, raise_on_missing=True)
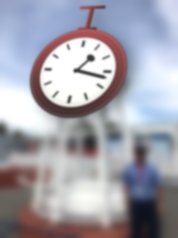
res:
1.17
